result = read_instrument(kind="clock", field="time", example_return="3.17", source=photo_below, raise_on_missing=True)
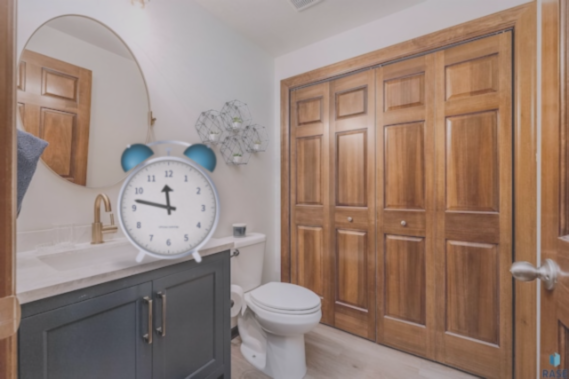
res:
11.47
